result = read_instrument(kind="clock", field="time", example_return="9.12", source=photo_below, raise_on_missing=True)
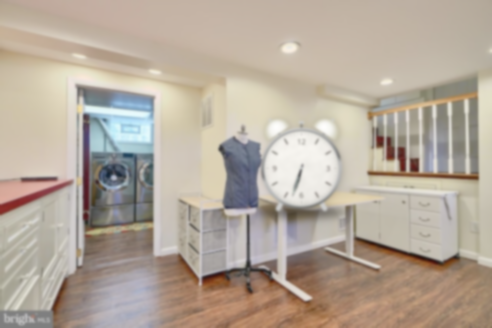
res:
6.33
